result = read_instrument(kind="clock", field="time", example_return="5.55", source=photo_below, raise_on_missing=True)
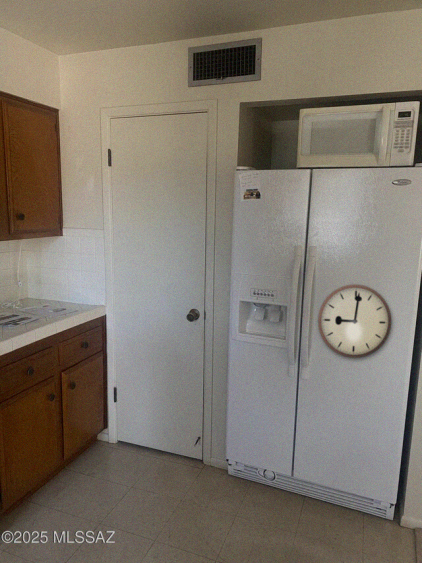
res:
9.01
